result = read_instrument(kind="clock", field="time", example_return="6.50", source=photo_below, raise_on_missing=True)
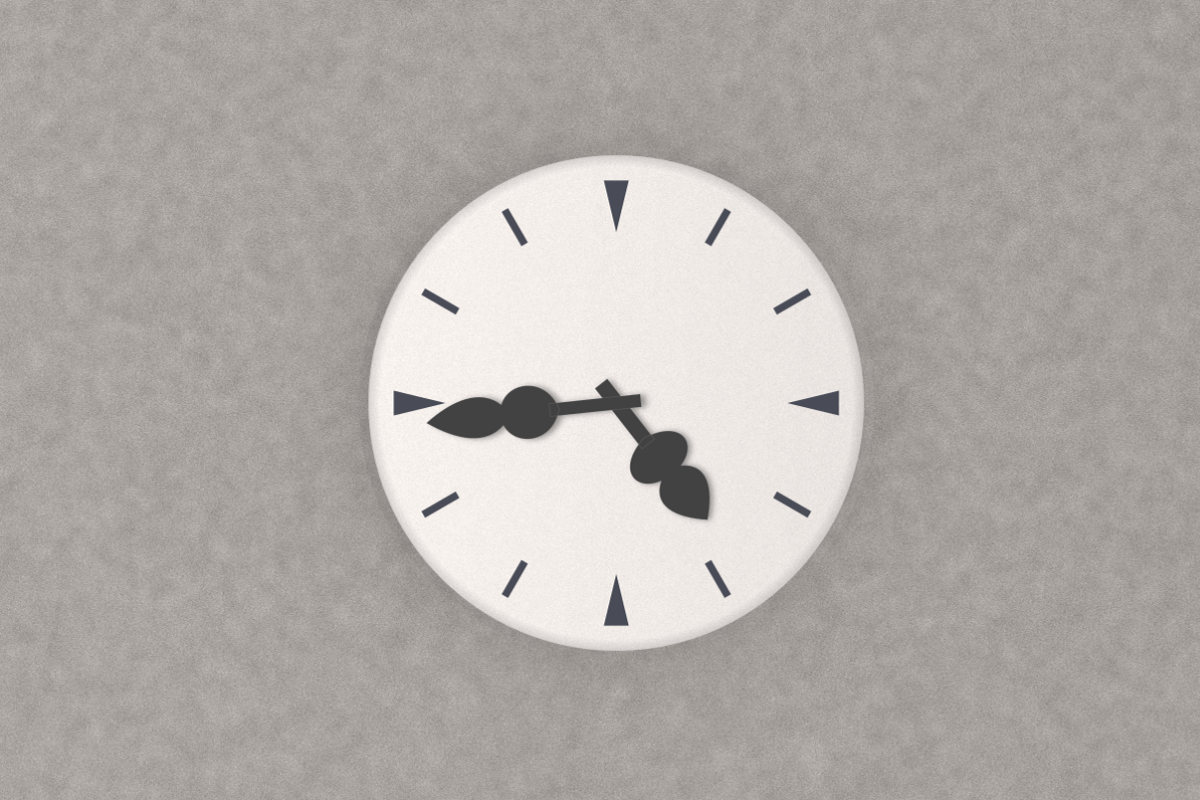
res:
4.44
